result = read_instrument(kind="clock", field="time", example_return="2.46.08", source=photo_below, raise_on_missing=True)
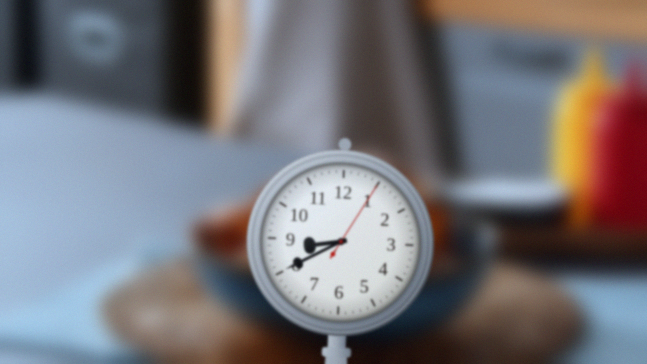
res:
8.40.05
